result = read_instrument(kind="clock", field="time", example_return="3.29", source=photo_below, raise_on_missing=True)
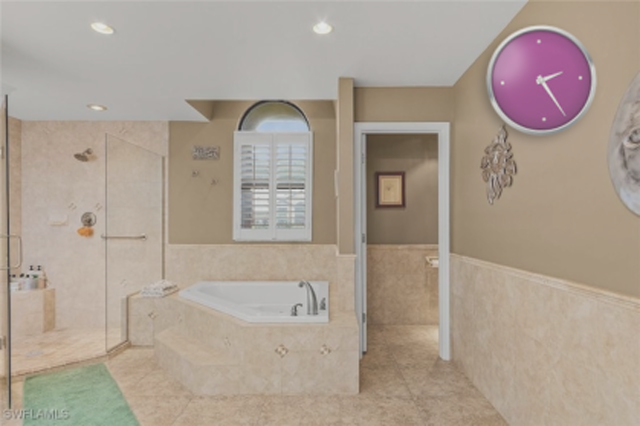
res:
2.25
